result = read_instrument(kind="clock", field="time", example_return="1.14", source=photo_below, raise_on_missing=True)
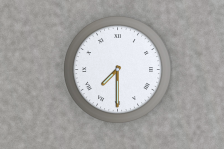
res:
7.30
